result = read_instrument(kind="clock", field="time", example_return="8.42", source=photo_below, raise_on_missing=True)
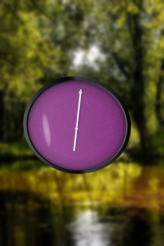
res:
6.00
